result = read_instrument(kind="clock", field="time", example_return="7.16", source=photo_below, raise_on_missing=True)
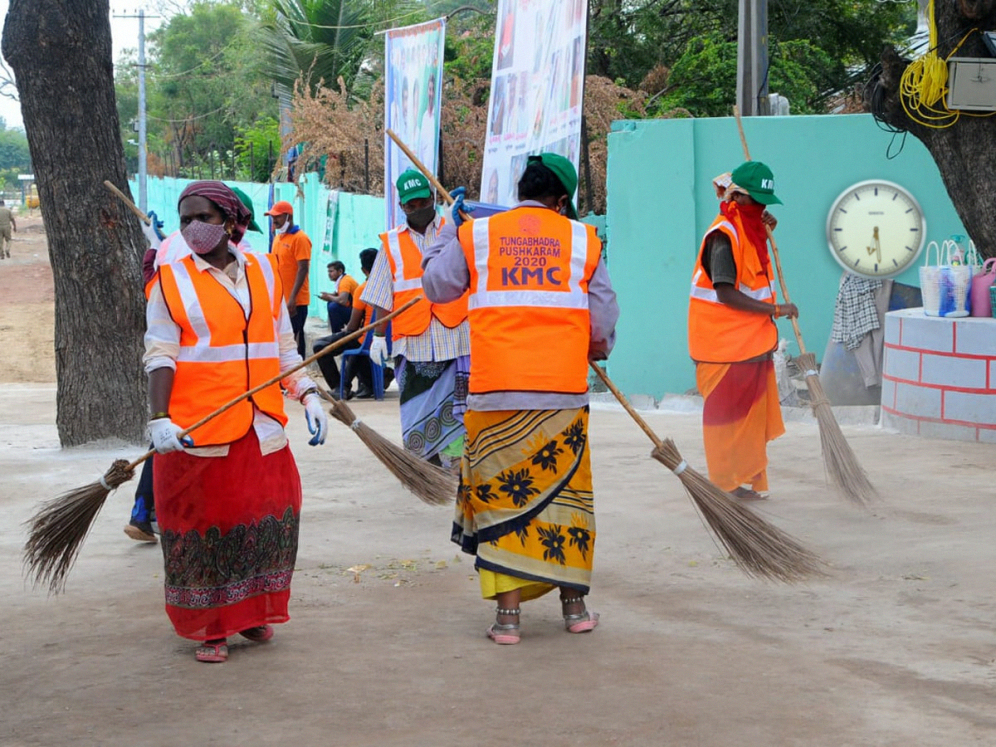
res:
6.29
